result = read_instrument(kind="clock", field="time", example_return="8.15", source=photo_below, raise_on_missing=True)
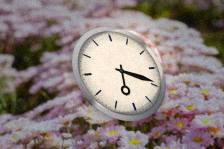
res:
6.19
